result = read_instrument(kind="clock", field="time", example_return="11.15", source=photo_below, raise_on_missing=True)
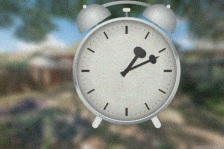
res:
1.11
